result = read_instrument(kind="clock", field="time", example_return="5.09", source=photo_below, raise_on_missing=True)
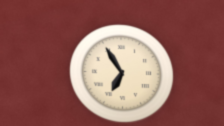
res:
6.55
